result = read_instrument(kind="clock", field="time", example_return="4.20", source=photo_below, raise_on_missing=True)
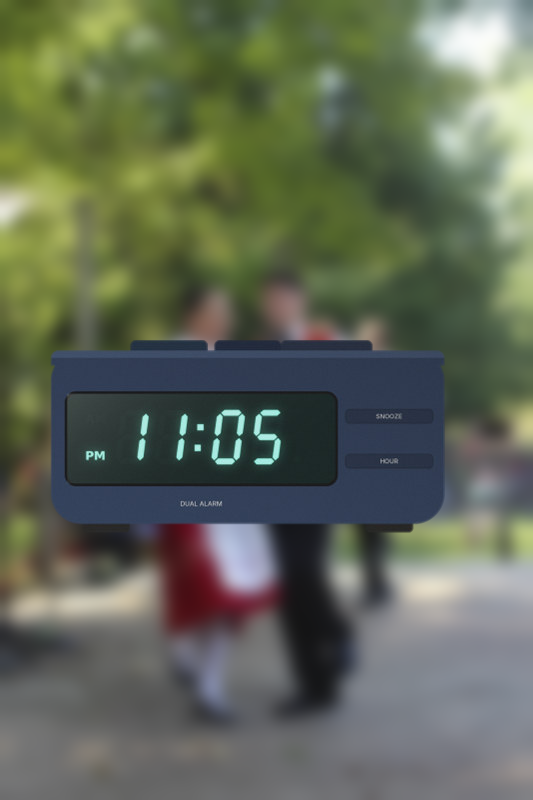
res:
11.05
